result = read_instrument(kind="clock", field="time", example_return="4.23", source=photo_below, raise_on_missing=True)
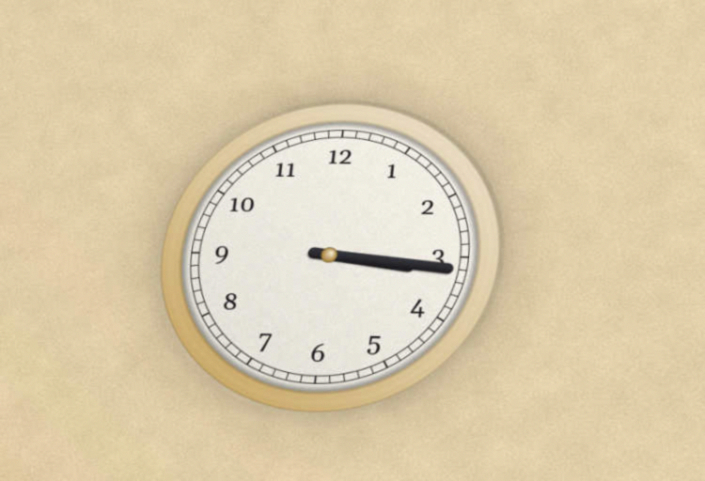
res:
3.16
